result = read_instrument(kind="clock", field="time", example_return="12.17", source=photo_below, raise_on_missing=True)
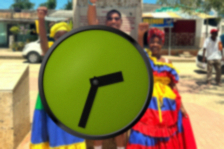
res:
2.33
